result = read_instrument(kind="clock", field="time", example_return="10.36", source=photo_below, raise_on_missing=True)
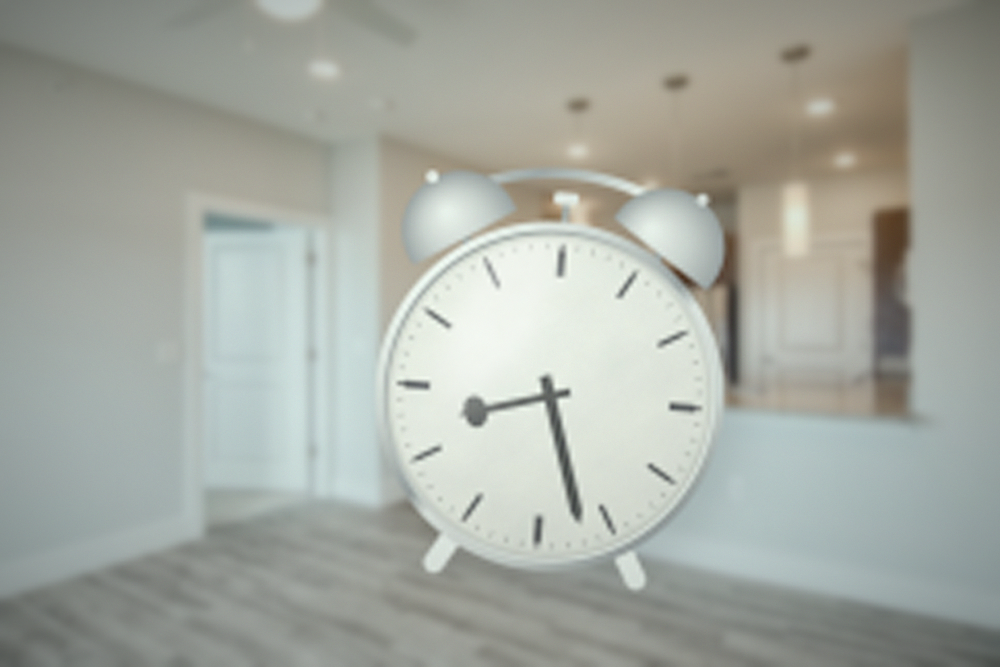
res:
8.27
